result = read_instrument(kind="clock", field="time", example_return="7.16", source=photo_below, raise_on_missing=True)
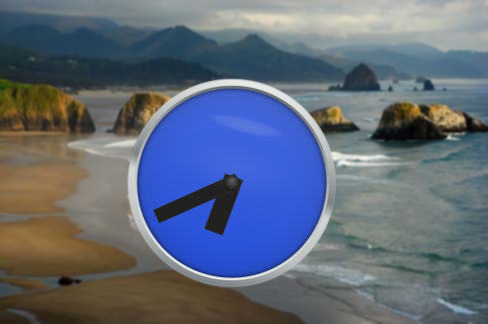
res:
6.41
